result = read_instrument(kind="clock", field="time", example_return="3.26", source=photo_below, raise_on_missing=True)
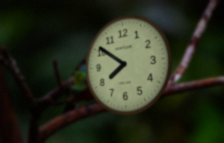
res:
7.51
